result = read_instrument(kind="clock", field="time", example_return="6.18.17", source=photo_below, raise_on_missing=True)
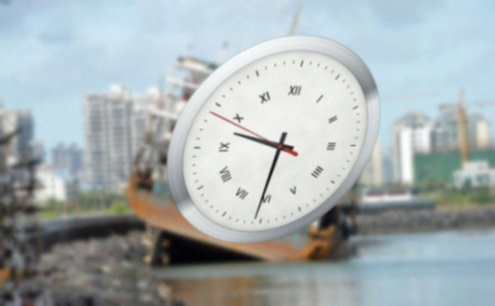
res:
9.30.49
